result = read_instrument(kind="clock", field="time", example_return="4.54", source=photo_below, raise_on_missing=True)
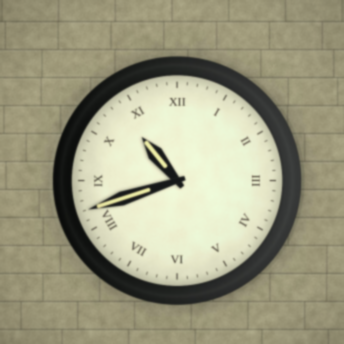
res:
10.42
